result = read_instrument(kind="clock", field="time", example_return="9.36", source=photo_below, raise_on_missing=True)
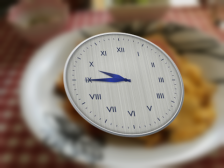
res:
9.45
